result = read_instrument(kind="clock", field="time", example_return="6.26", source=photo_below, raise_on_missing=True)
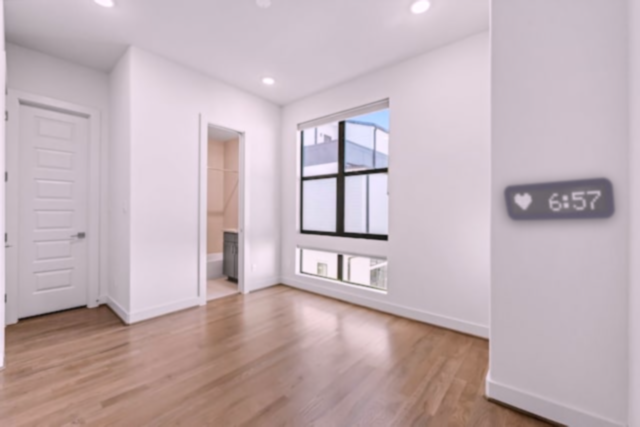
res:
6.57
